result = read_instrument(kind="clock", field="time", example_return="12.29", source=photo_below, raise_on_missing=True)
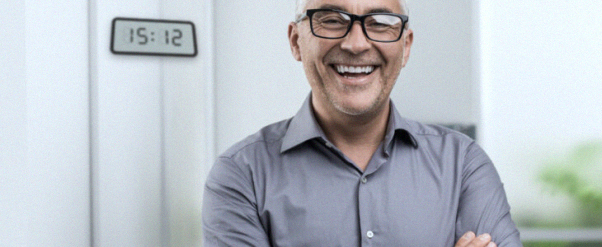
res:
15.12
